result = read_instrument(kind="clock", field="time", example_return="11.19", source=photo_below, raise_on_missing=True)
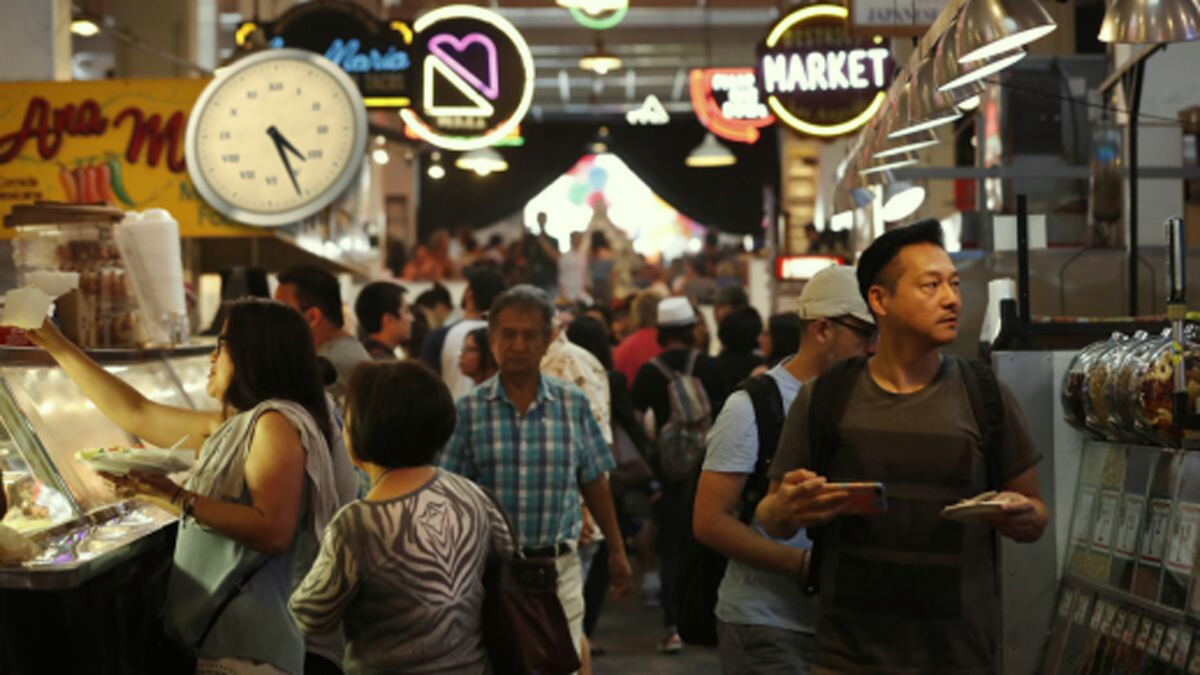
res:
4.26
